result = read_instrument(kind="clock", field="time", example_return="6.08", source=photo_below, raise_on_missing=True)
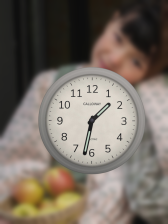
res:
1.32
